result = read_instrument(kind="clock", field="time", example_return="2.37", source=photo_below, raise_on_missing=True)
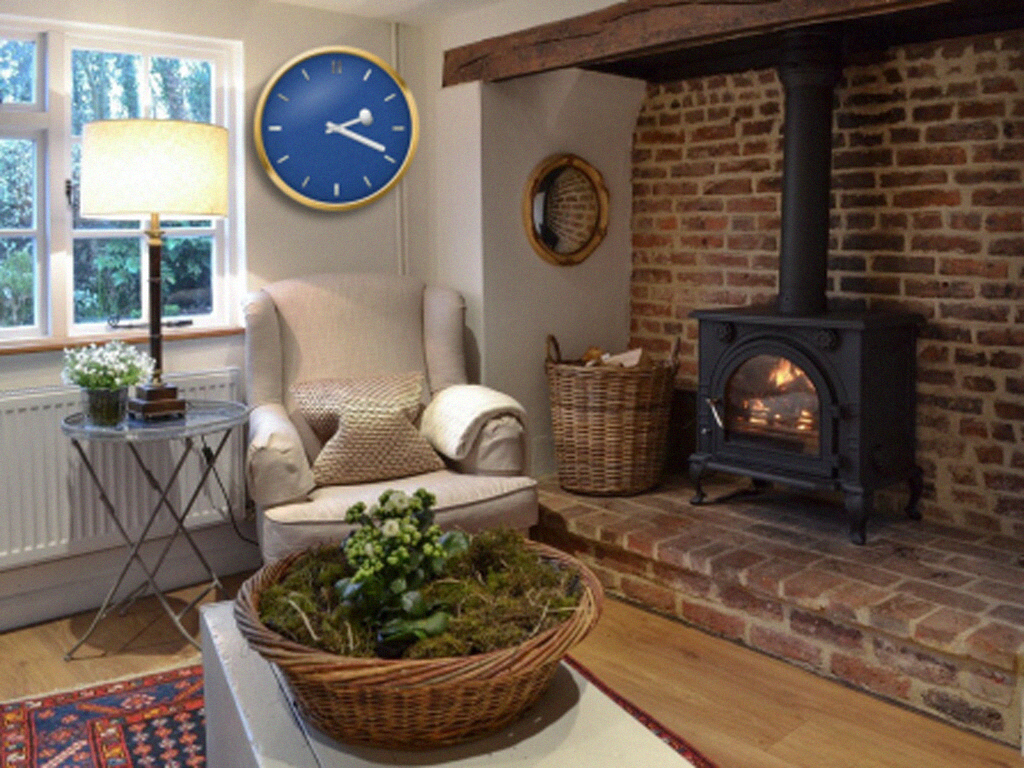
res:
2.19
